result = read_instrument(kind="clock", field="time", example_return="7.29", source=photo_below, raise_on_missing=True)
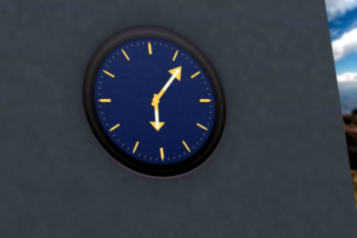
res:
6.07
